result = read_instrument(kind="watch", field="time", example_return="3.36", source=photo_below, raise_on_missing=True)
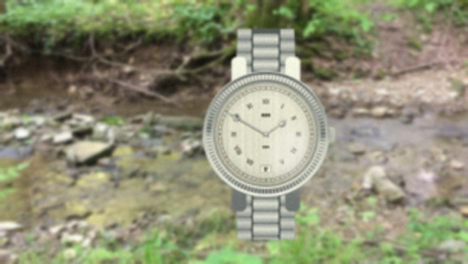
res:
1.50
